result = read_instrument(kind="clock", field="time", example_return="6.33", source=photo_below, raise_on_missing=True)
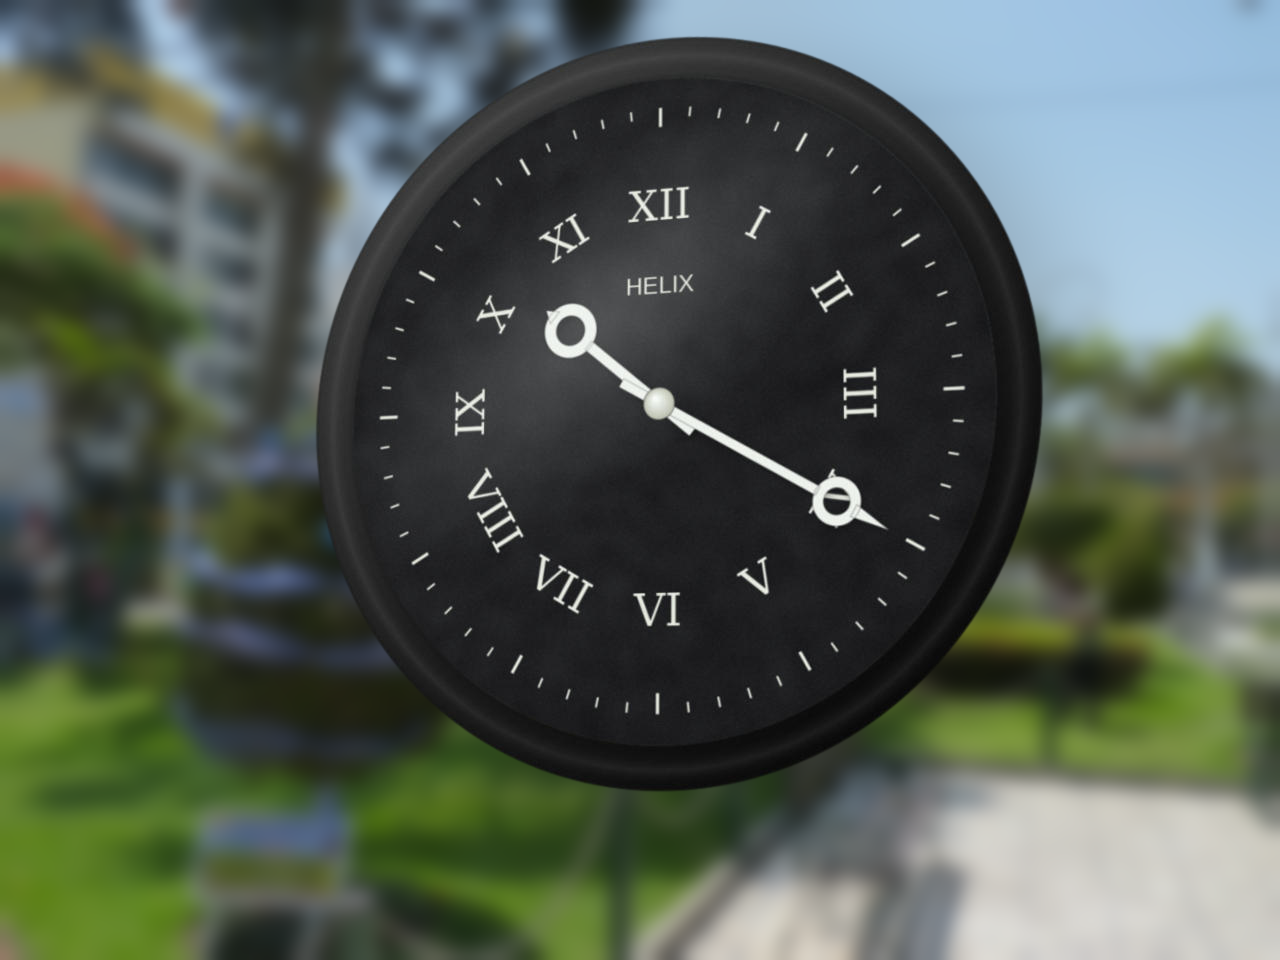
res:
10.20
